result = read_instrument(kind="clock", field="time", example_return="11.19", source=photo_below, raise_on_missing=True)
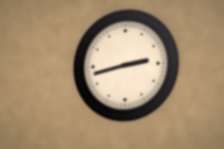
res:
2.43
